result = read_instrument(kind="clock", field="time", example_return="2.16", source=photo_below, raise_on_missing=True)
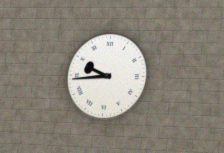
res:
9.44
